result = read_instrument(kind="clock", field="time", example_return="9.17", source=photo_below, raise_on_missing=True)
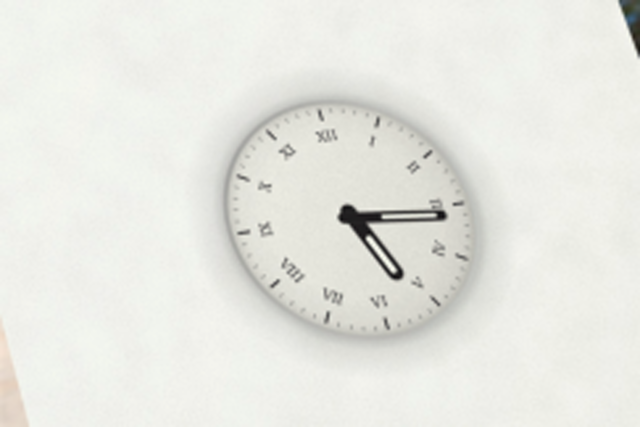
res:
5.16
